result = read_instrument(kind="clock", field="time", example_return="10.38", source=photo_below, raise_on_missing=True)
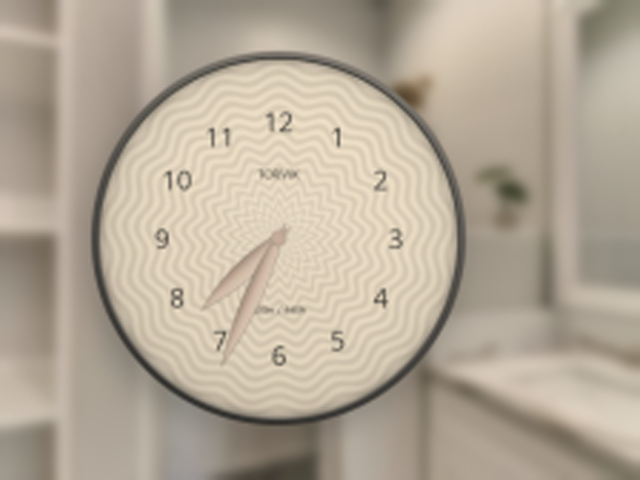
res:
7.34
